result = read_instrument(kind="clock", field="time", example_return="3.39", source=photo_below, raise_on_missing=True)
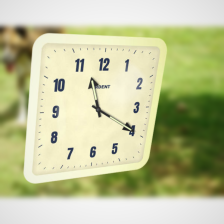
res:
11.20
